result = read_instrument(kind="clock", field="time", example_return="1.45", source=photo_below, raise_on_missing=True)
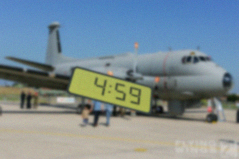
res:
4.59
